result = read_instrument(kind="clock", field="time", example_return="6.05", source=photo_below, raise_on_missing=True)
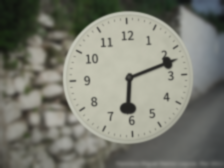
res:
6.12
